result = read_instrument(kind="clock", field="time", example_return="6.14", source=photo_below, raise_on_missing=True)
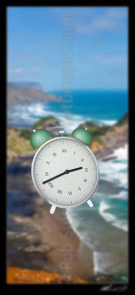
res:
2.42
